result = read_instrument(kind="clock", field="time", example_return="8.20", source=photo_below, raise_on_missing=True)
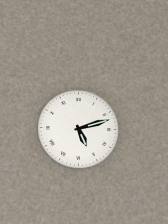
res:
5.12
